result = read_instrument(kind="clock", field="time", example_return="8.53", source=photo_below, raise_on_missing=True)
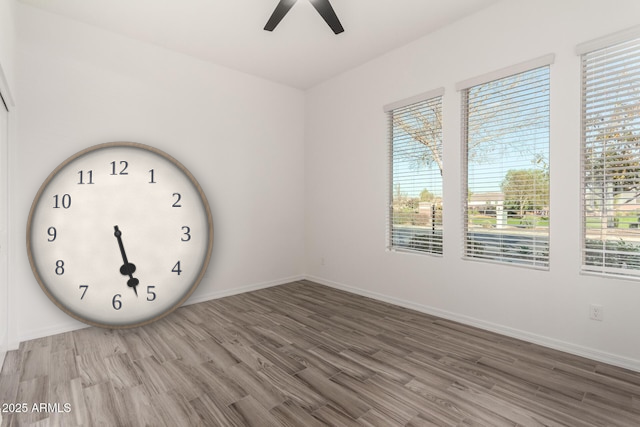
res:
5.27
